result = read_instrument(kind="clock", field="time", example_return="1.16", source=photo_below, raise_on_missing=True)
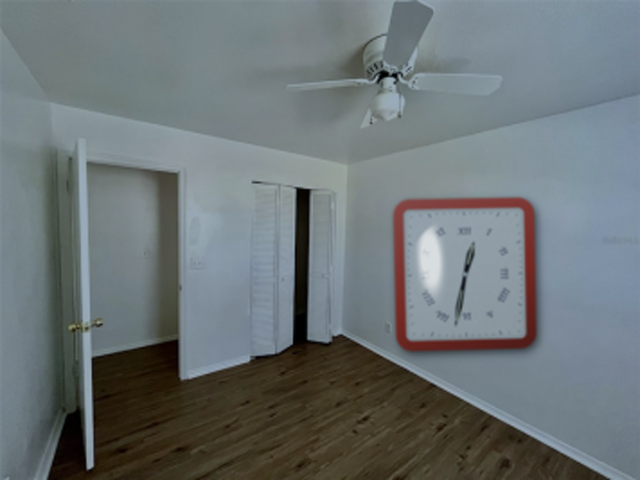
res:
12.32
